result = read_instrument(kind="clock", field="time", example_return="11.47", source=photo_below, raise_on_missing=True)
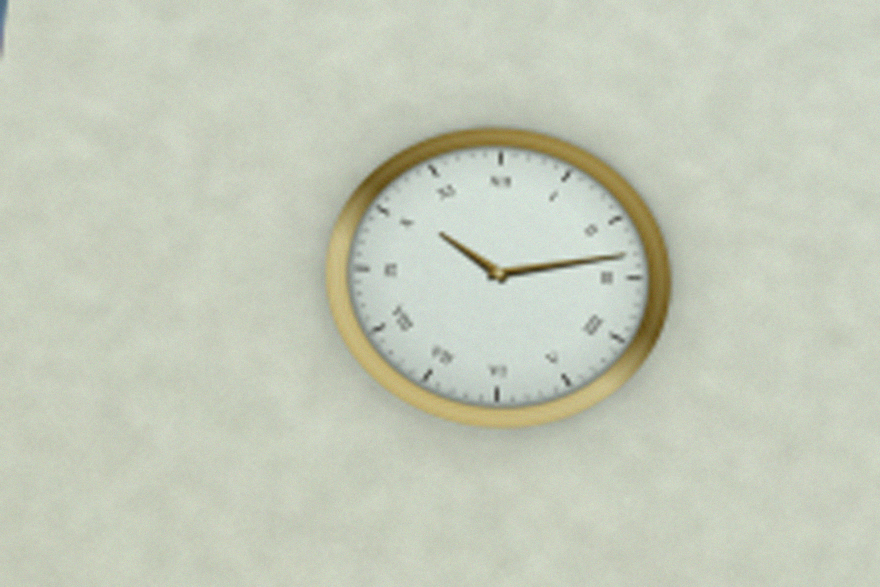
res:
10.13
